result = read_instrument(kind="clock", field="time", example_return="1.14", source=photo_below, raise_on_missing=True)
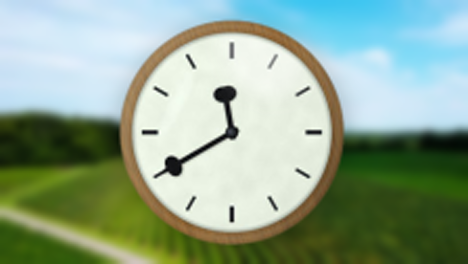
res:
11.40
